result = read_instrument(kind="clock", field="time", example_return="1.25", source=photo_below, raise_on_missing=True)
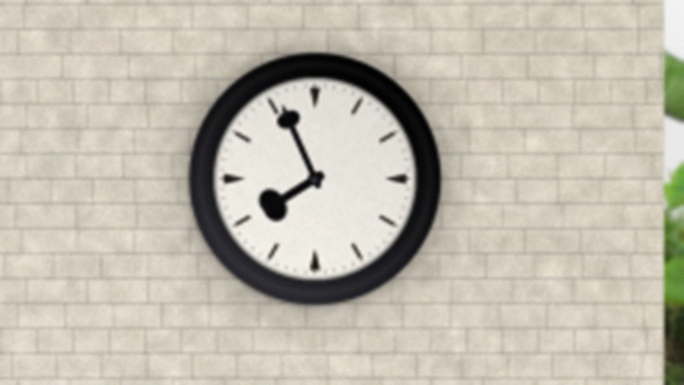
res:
7.56
